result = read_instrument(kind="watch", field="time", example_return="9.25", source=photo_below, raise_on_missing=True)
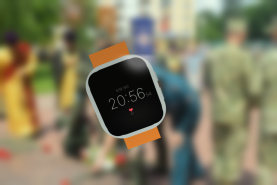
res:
20.56
